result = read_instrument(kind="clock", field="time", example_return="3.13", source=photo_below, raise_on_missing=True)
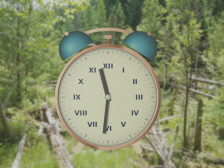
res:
11.31
